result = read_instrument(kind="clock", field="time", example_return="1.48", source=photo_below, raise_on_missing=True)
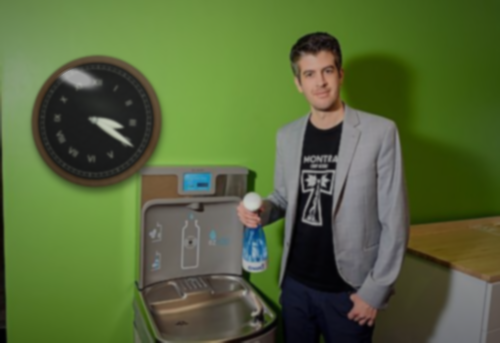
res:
3.20
